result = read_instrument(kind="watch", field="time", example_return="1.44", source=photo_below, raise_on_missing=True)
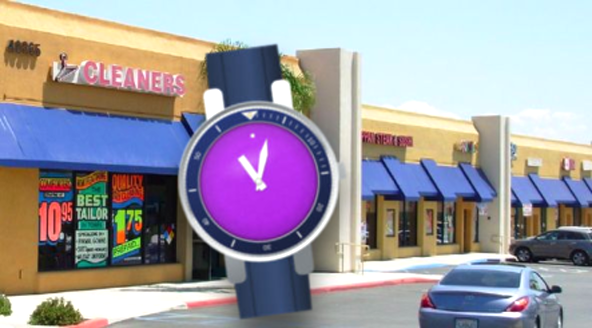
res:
11.03
